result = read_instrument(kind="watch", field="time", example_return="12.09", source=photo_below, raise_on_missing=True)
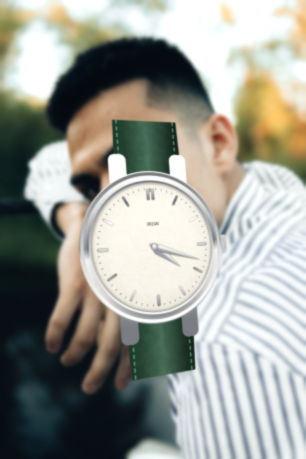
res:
4.18
